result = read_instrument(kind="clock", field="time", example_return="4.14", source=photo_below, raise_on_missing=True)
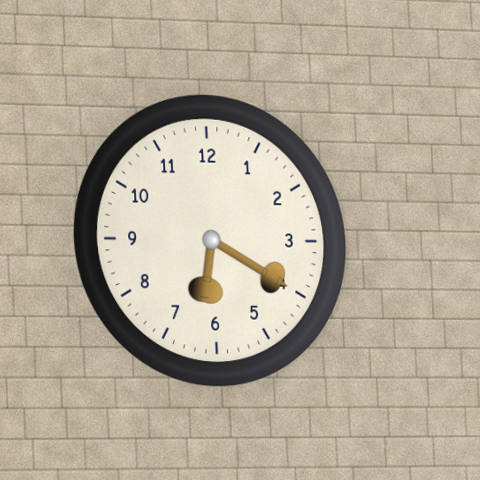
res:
6.20
